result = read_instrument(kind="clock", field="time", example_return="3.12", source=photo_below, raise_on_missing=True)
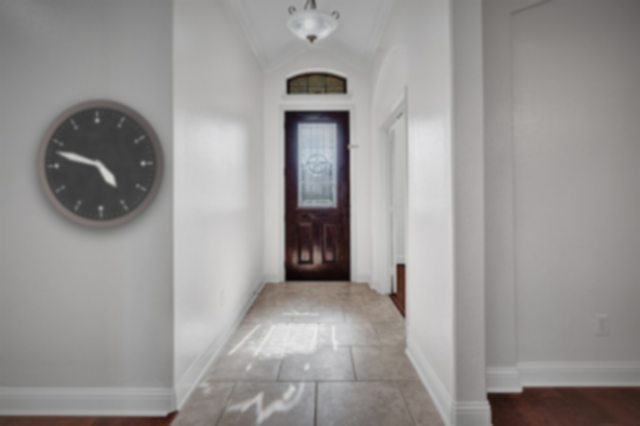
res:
4.48
